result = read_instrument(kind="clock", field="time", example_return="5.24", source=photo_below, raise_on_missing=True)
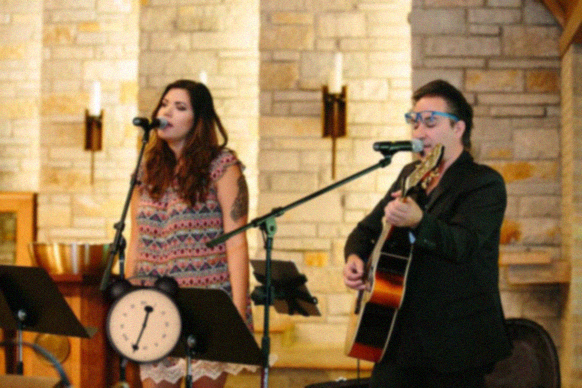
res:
12.34
